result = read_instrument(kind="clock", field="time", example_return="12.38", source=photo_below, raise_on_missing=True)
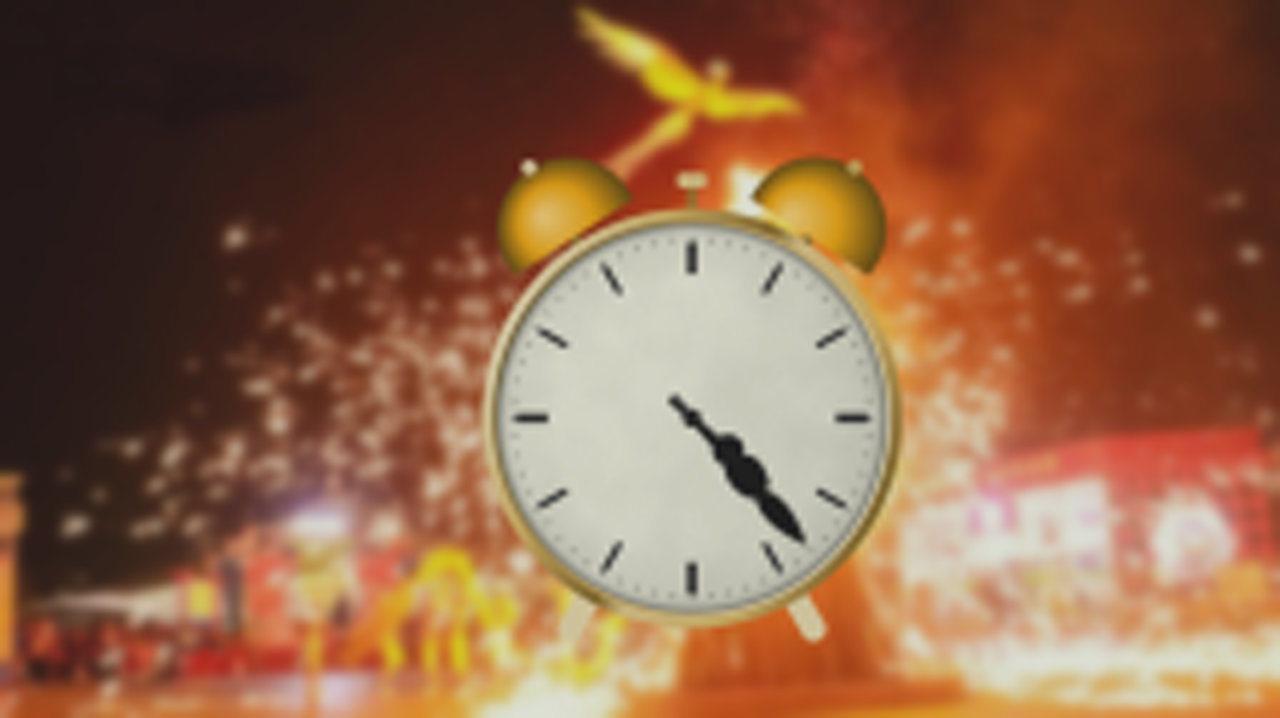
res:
4.23
